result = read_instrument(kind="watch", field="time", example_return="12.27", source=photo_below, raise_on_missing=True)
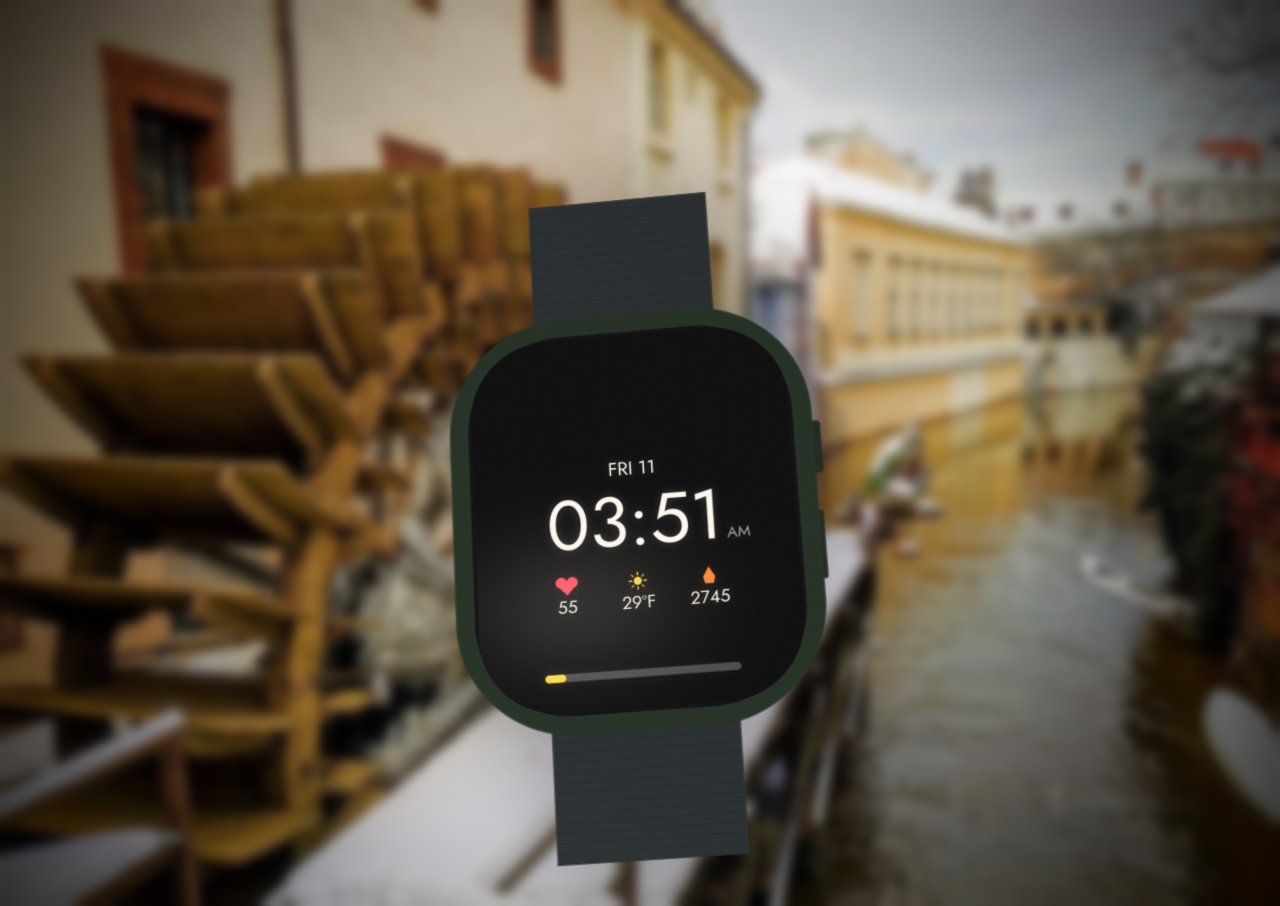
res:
3.51
